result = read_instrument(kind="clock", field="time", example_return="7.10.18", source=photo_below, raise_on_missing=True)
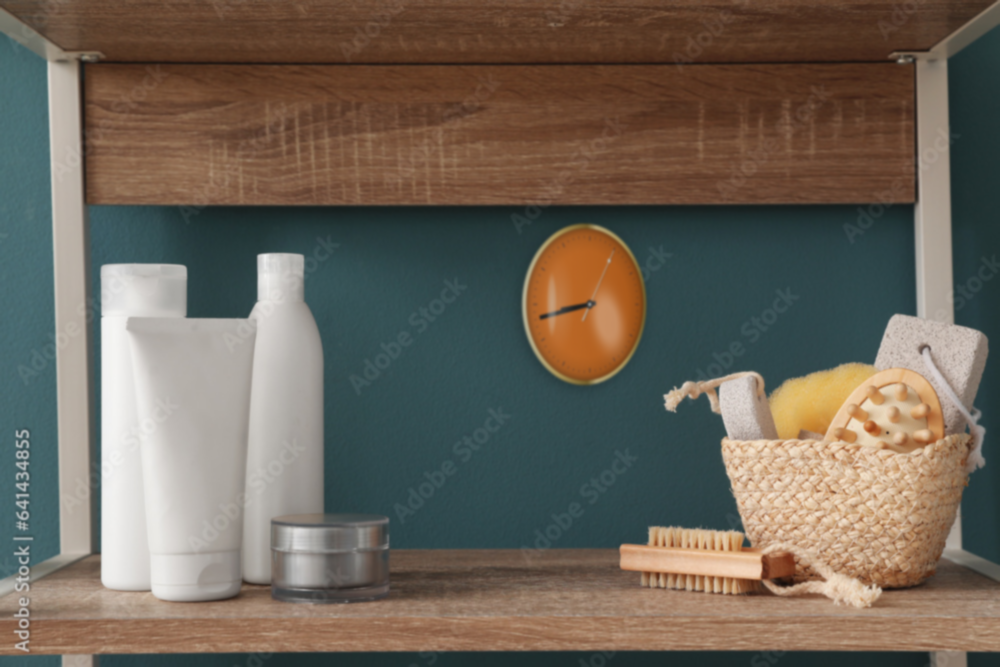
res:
8.43.05
